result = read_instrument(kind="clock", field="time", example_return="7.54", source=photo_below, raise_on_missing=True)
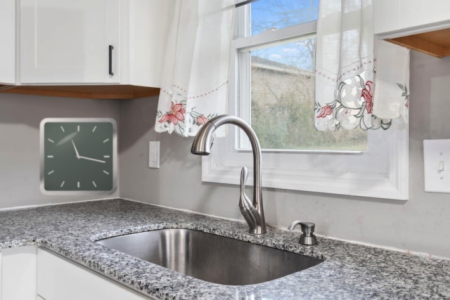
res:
11.17
